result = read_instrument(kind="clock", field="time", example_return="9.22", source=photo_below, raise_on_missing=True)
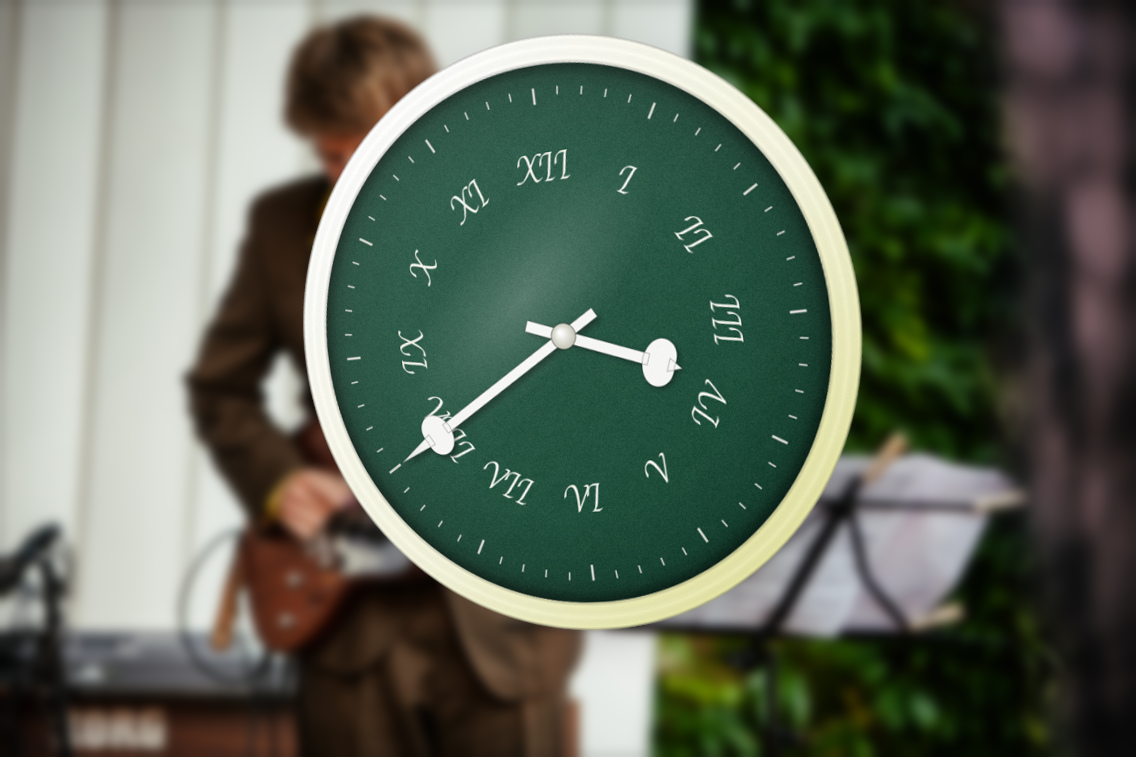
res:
3.40
